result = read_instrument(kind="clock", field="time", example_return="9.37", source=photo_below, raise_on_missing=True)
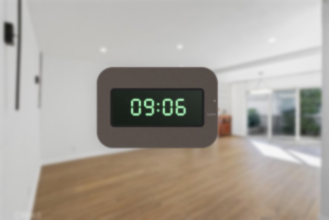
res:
9.06
